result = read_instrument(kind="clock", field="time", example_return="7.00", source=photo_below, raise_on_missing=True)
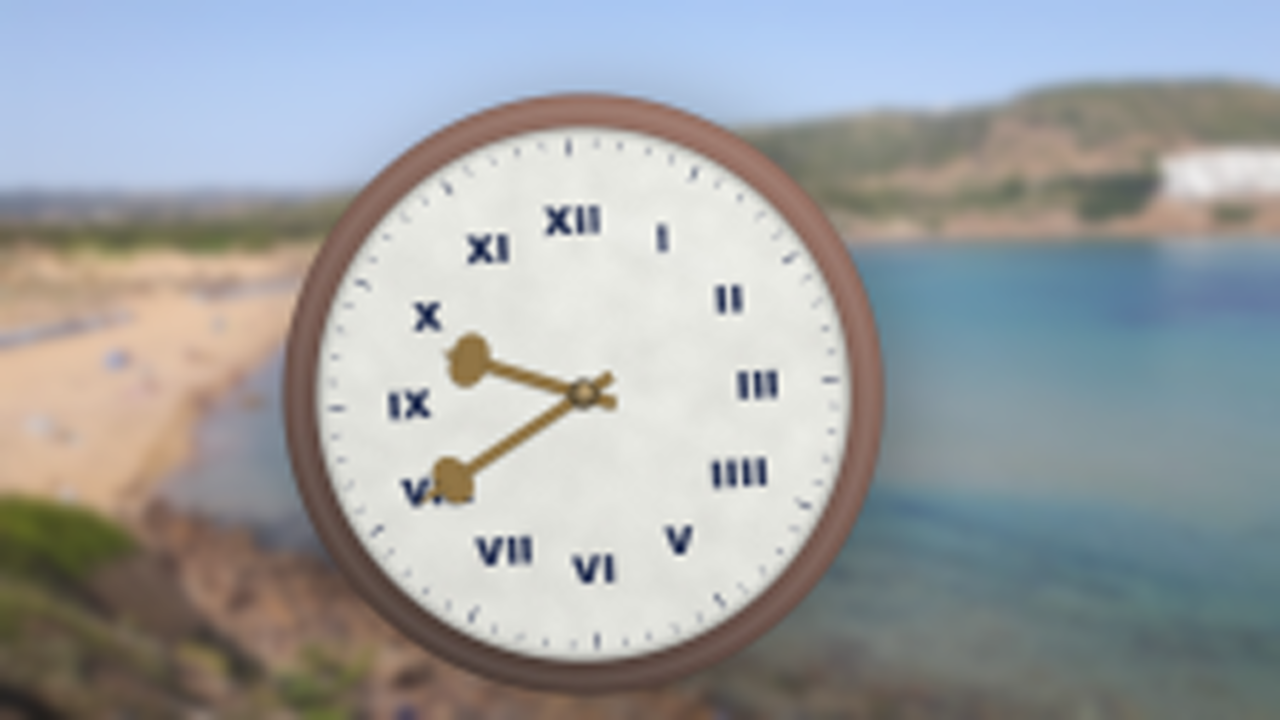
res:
9.40
